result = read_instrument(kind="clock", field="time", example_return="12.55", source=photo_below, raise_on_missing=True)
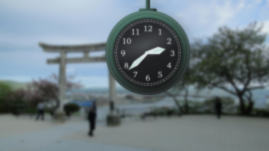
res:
2.38
